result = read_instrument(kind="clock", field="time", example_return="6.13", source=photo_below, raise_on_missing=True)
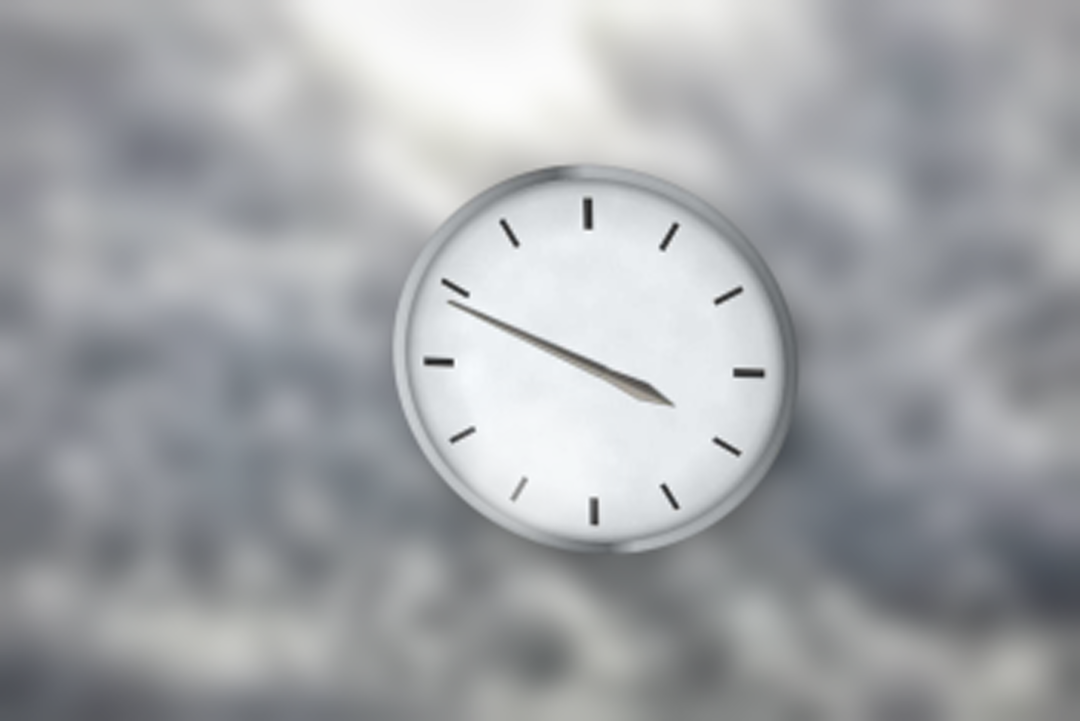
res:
3.49
